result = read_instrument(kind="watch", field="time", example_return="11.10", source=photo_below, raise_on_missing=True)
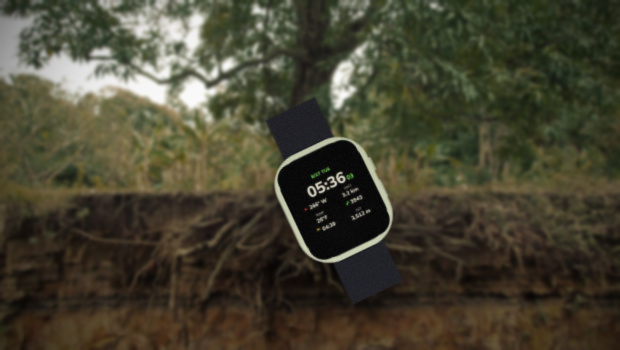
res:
5.36
